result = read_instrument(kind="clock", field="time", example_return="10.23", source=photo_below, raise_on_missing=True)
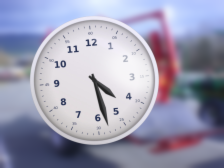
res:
4.28
